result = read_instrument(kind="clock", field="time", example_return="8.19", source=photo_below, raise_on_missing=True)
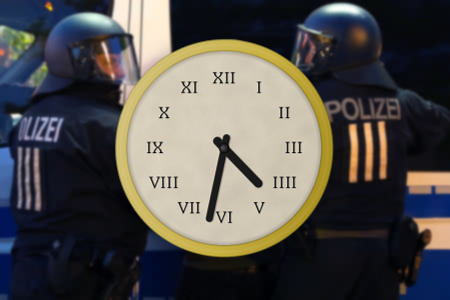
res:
4.32
